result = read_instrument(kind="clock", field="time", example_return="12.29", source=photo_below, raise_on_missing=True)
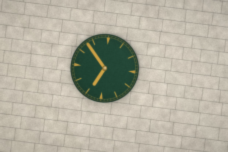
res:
6.53
